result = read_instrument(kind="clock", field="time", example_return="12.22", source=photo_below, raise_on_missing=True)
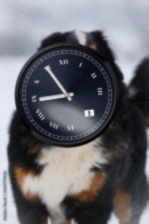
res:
8.55
